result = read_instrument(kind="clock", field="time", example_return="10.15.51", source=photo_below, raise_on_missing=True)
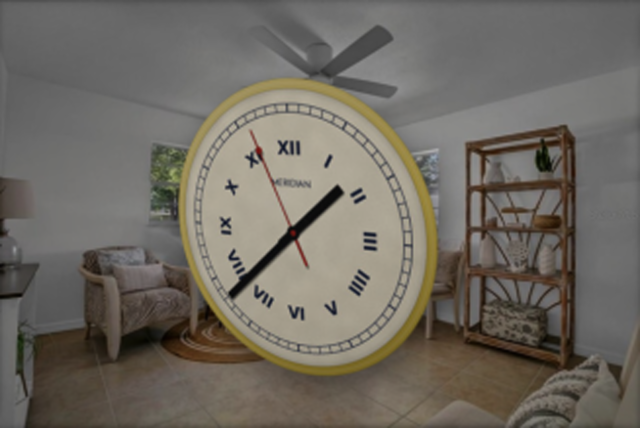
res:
1.37.56
